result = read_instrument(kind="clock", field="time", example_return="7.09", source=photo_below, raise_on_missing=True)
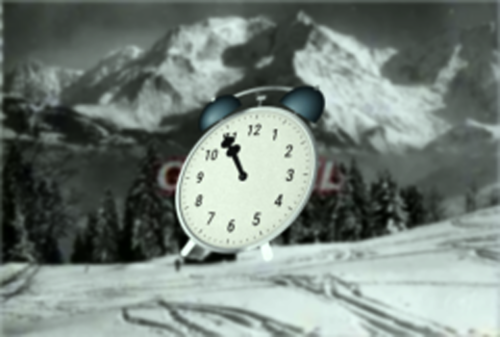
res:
10.54
